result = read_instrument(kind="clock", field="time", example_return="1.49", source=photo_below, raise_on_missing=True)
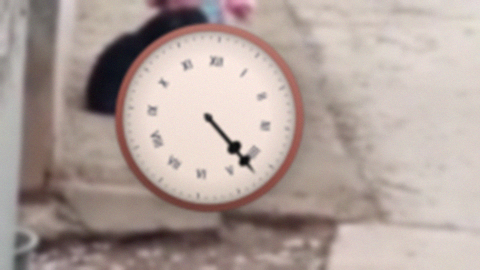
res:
4.22
